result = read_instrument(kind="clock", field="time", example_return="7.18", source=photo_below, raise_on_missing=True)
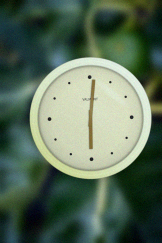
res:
6.01
